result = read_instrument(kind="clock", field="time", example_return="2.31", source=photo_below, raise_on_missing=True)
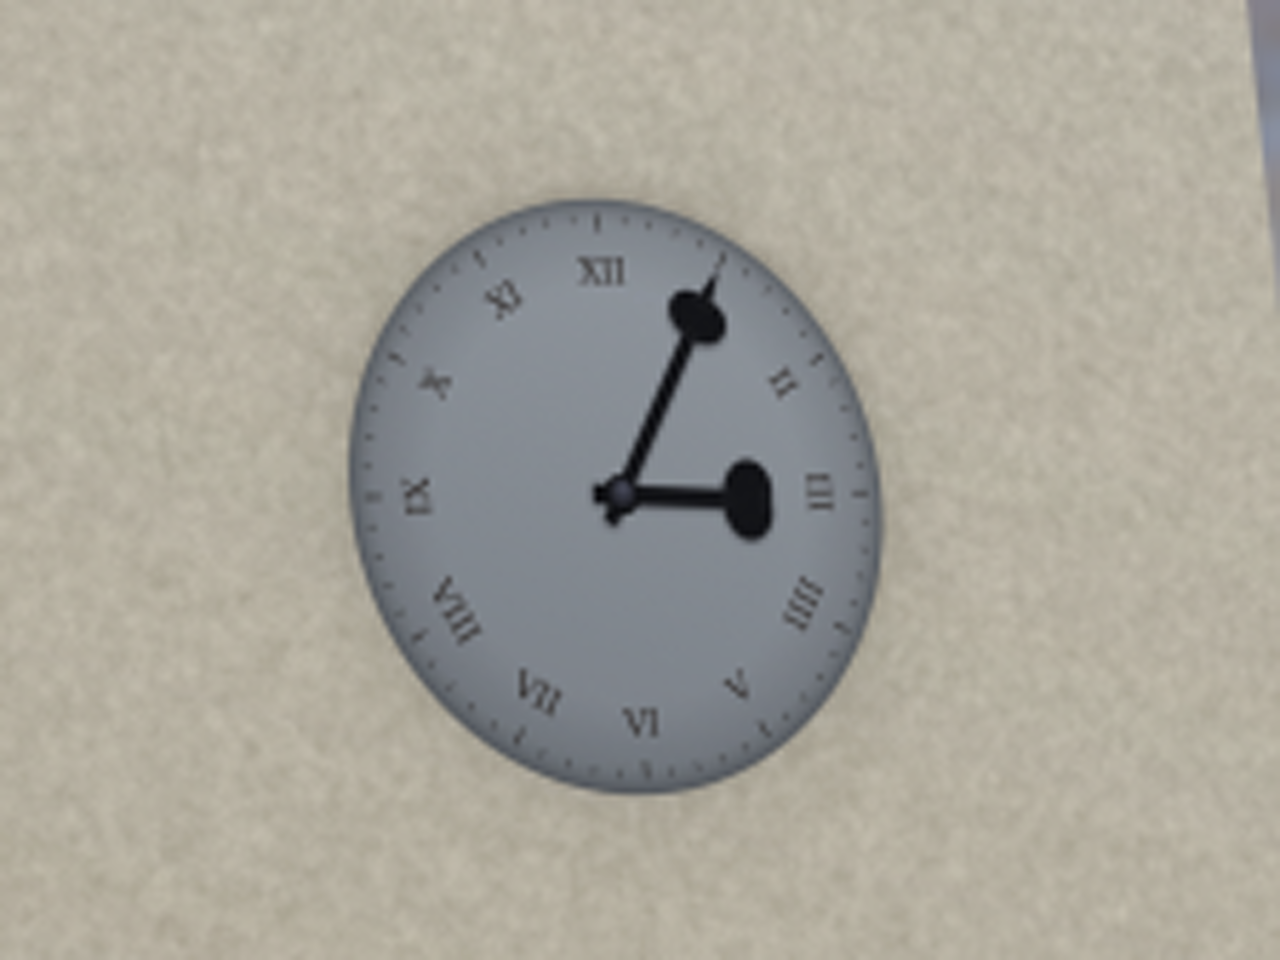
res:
3.05
